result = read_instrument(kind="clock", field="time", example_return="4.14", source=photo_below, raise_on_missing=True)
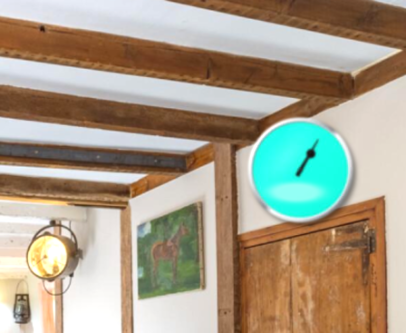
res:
1.05
